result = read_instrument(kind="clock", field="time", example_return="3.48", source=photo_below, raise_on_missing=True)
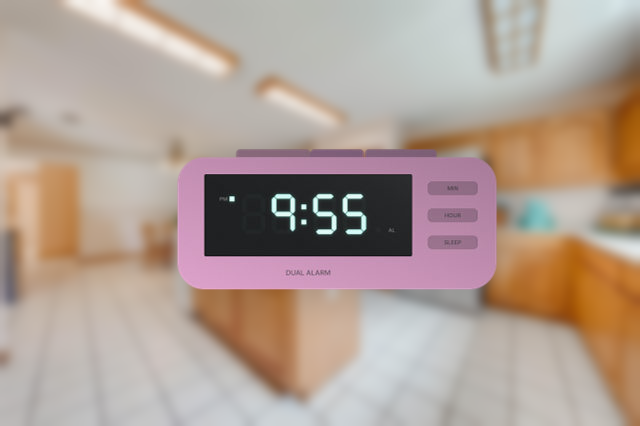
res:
9.55
